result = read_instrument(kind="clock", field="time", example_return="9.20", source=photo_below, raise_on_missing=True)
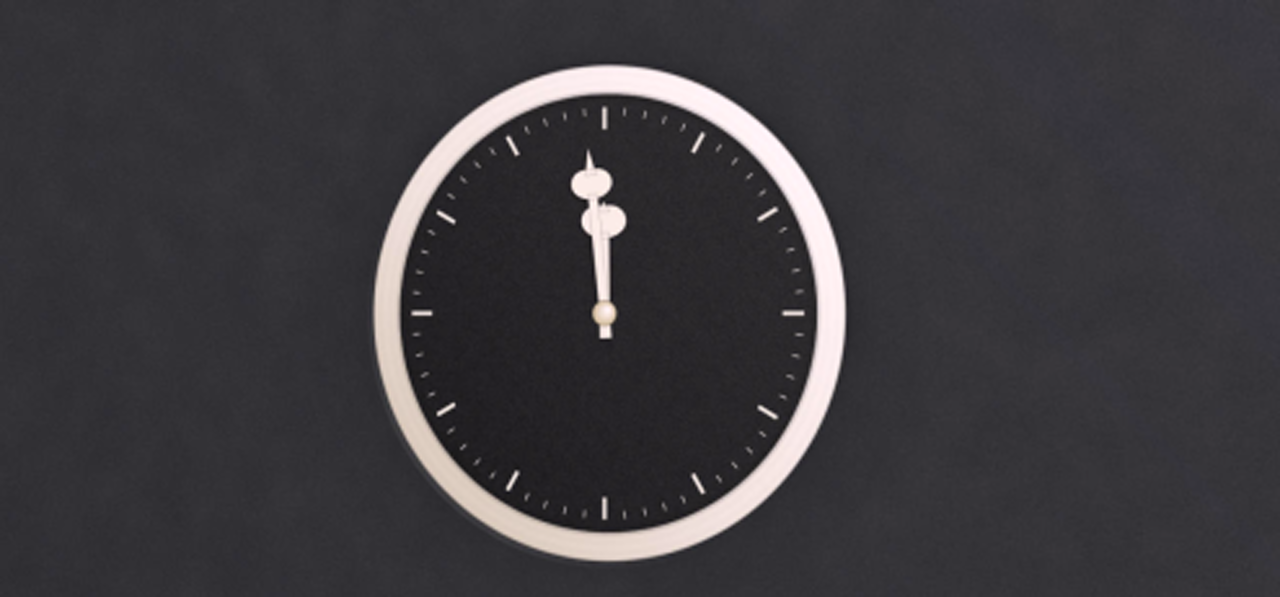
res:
11.59
